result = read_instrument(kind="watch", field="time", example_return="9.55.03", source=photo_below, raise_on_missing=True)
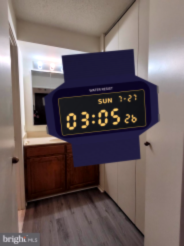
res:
3.05.26
